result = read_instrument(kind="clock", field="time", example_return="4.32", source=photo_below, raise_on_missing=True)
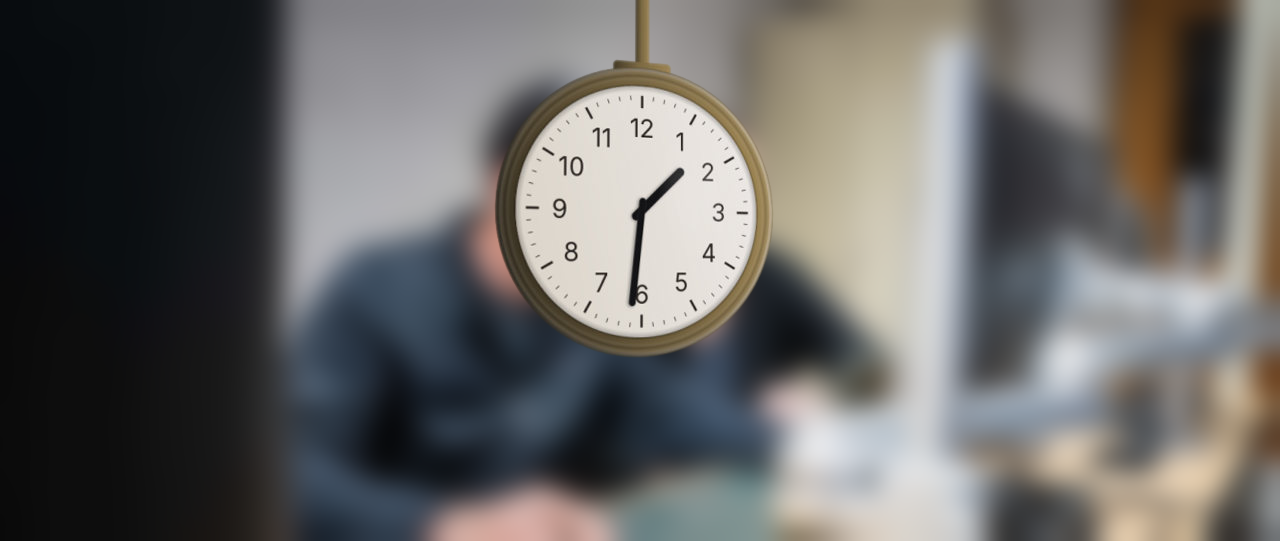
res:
1.31
